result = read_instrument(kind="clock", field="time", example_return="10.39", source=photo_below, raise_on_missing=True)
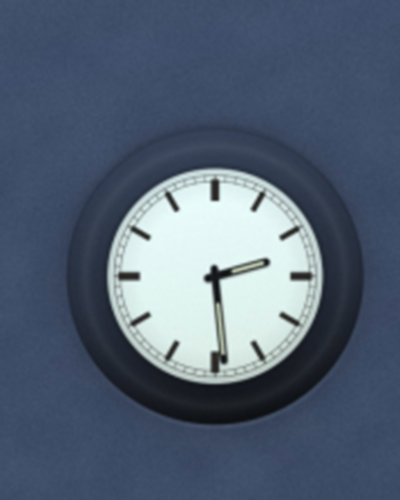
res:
2.29
